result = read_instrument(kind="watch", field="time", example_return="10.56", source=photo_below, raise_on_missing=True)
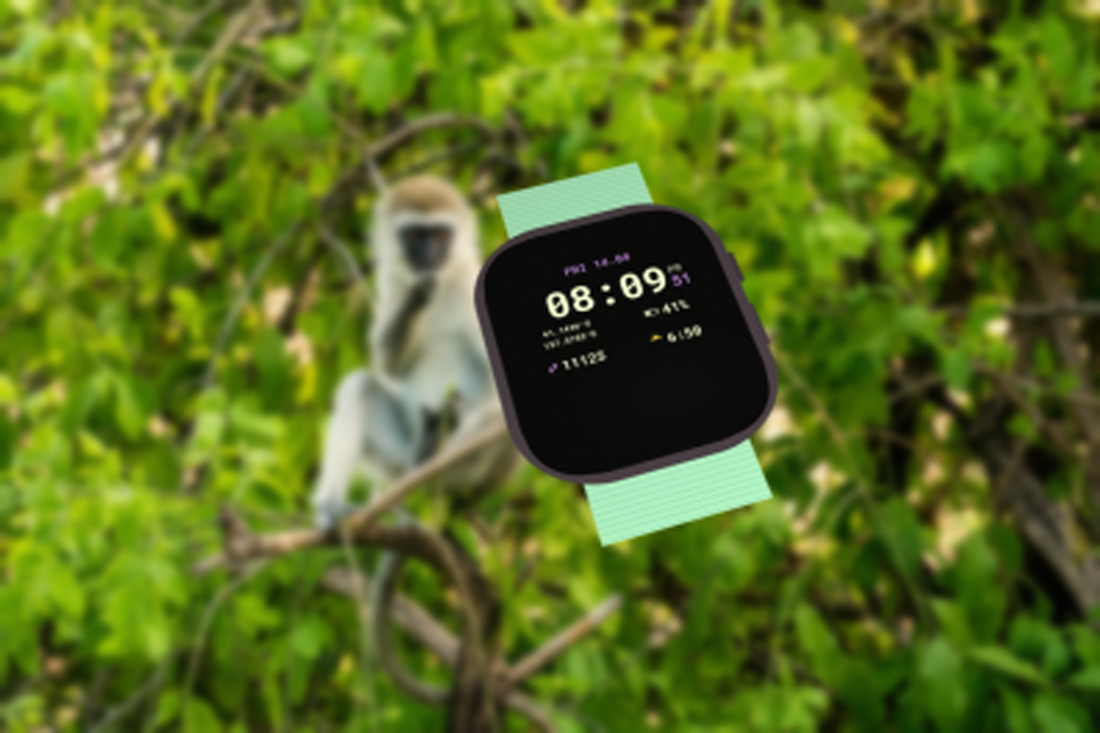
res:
8.09
